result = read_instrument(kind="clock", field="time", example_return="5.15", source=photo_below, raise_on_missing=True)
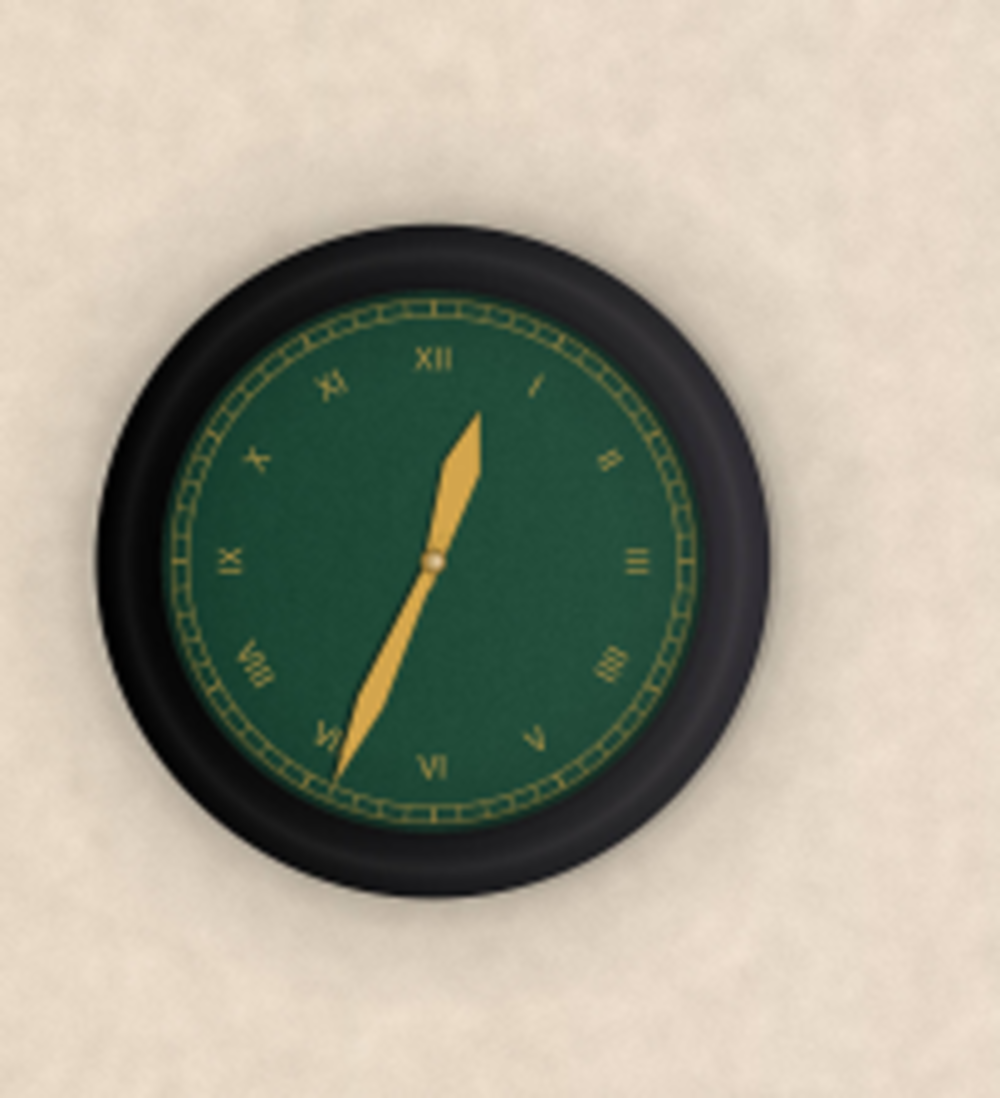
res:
12.34
